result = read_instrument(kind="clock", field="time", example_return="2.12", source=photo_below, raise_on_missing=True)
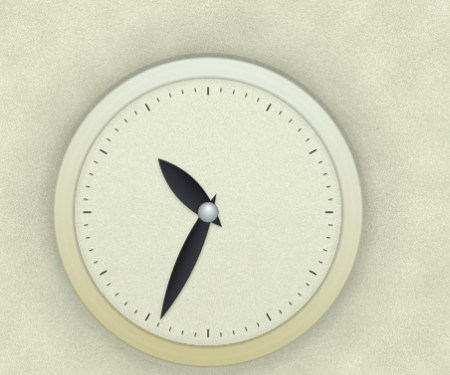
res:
10.34
